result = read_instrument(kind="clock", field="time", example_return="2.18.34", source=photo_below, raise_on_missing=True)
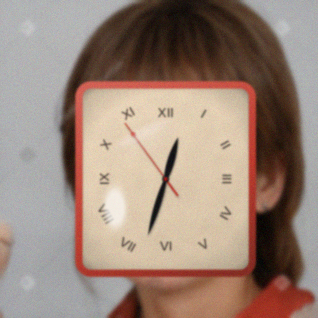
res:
12.32.54
